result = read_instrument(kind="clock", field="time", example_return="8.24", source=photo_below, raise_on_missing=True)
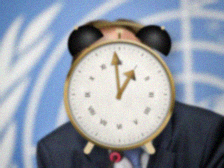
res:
12.59
